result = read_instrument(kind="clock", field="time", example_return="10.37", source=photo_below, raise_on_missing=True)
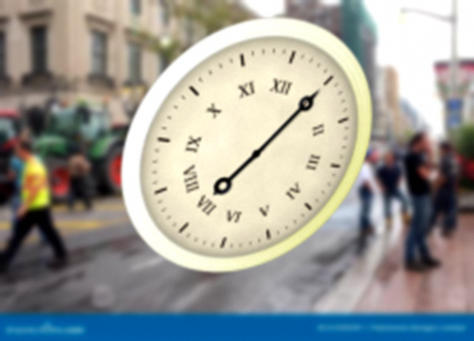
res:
7.05
